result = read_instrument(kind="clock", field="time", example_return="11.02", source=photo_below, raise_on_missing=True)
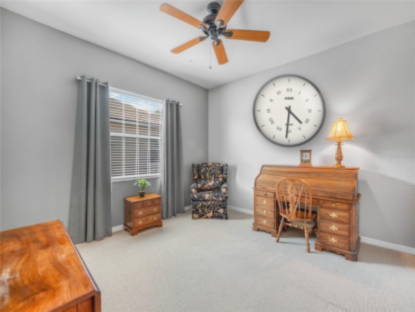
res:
4.31
